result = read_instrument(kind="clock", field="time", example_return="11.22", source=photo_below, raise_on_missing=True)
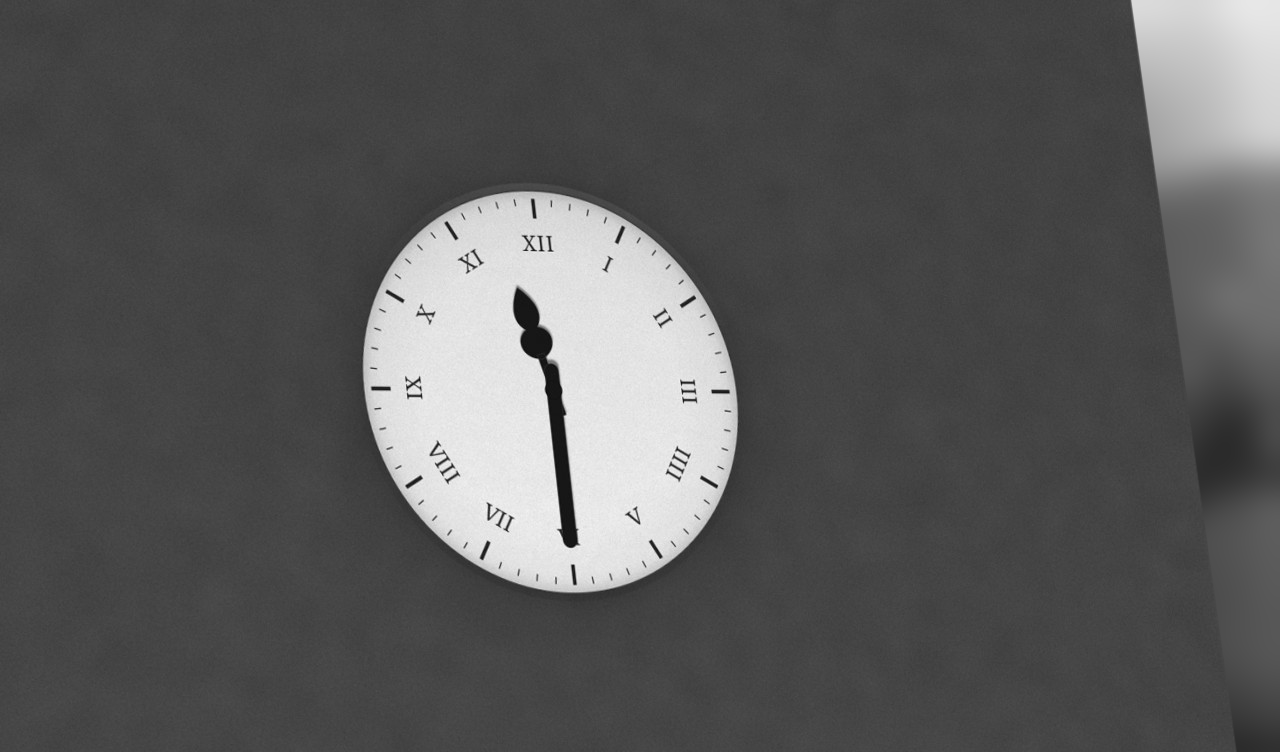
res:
11.30
